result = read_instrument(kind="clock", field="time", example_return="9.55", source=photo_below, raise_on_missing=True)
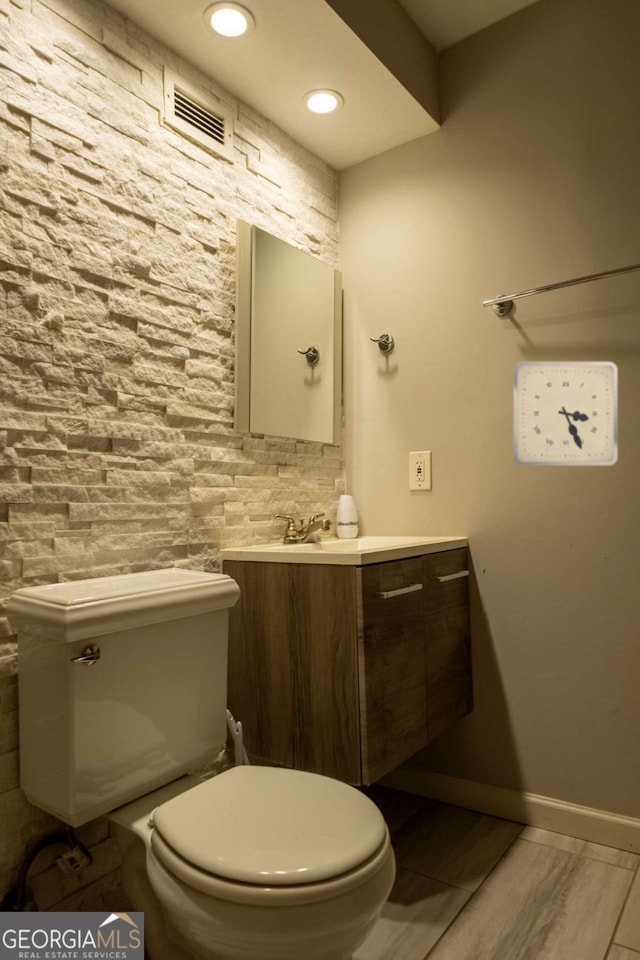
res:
3.26
